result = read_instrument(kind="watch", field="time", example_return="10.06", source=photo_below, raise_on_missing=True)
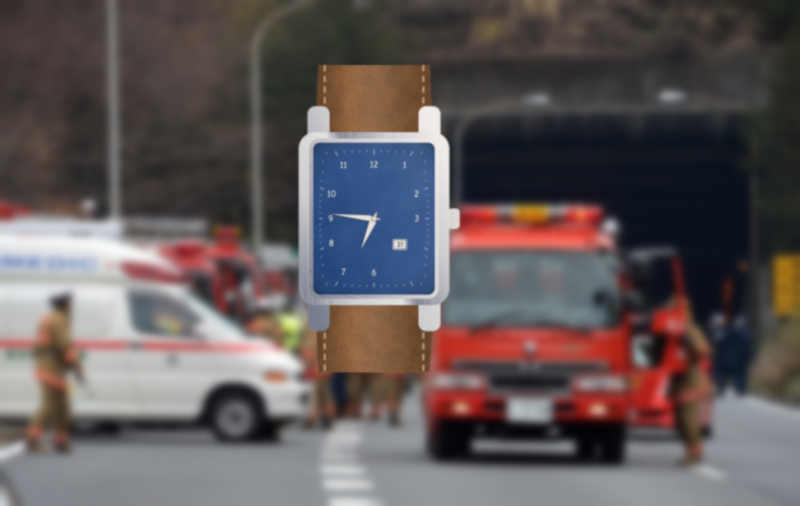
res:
6.46
